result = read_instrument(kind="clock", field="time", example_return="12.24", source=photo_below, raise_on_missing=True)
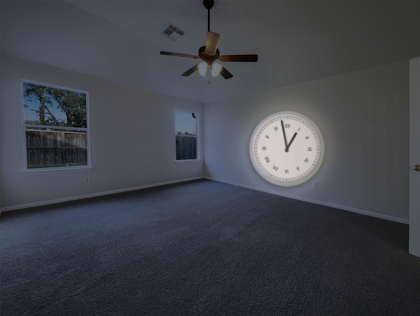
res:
12.58
